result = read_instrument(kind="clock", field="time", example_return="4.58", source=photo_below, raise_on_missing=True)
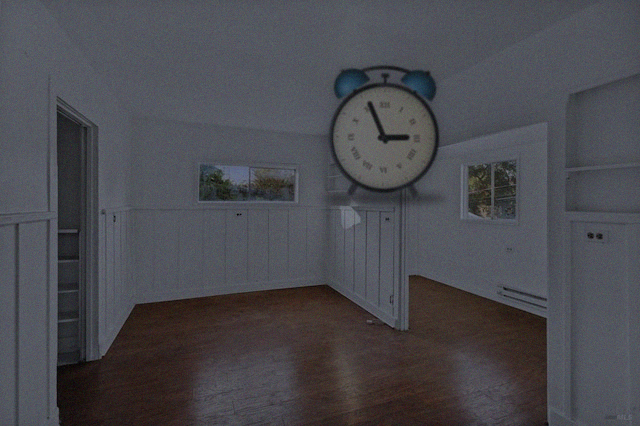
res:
2.56
